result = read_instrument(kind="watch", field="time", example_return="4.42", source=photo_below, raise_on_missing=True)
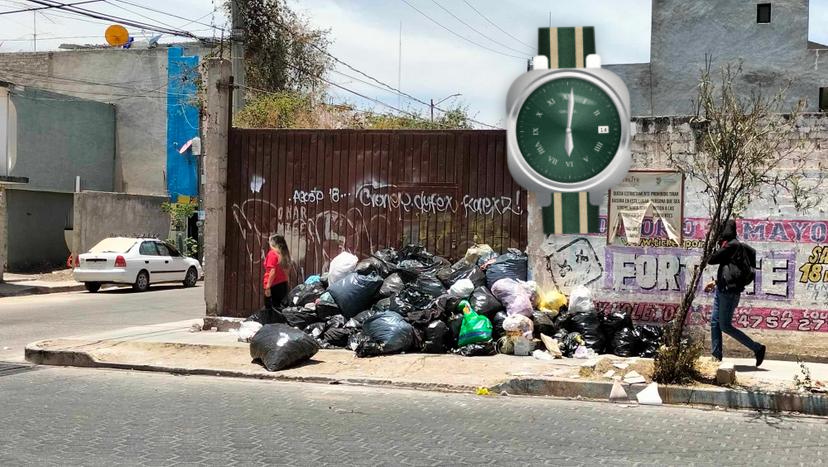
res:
6.01
